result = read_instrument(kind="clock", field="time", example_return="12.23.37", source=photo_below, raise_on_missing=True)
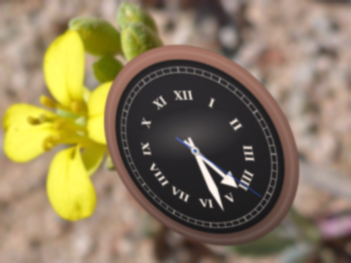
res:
4.27.21
